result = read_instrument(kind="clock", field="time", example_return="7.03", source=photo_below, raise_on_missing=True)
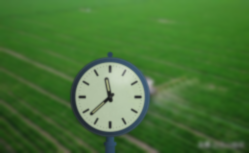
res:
11.38
